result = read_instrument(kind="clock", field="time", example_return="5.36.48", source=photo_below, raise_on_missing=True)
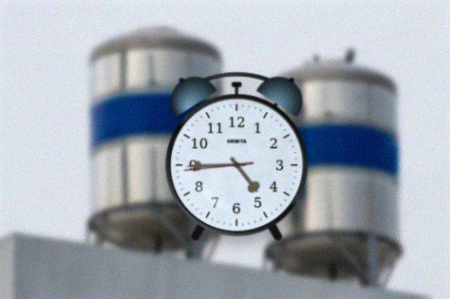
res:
4.44.44
